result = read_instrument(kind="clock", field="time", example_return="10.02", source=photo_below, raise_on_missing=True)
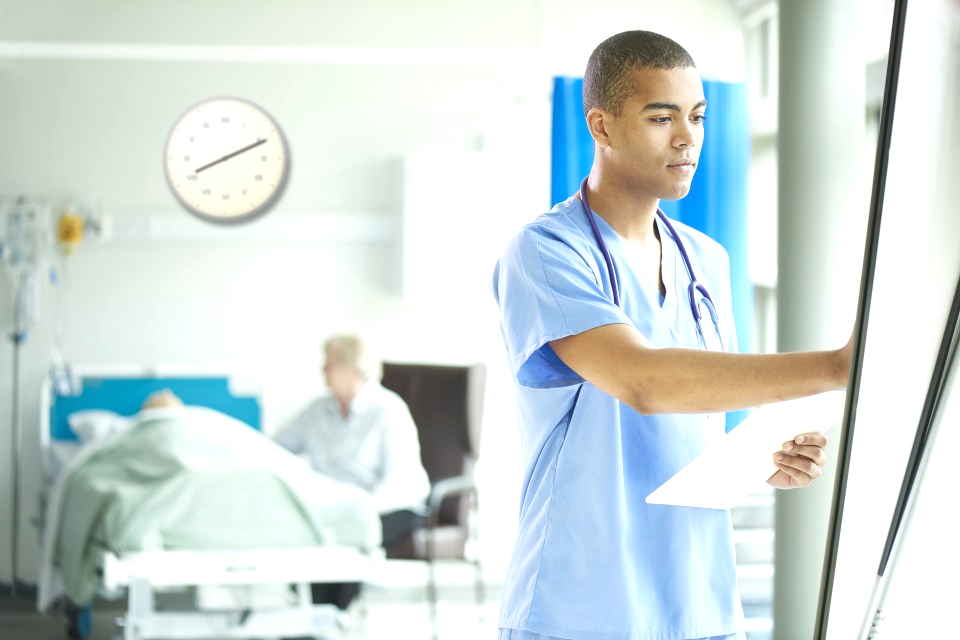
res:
8.11
